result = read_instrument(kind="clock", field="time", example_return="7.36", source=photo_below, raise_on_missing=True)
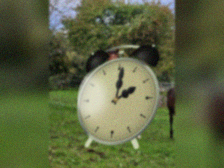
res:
2.01
